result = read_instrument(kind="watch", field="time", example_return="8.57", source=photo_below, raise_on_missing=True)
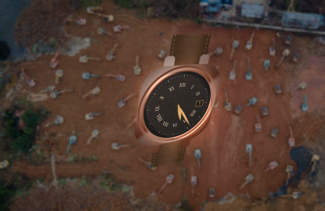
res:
5.24
